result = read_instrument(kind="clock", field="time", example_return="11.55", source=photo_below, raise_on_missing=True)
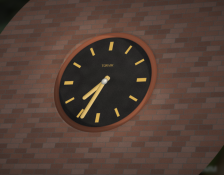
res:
7.34
